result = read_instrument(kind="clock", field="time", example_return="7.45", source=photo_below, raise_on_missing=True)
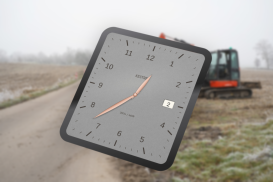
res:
12.37
